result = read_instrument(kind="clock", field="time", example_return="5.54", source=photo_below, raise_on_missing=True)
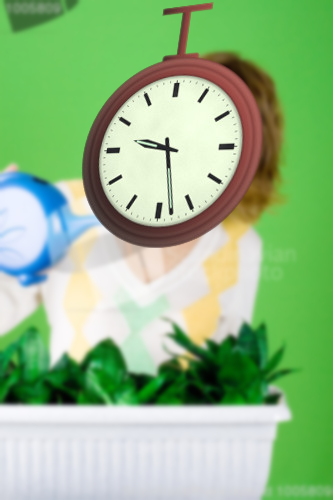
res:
9.28
